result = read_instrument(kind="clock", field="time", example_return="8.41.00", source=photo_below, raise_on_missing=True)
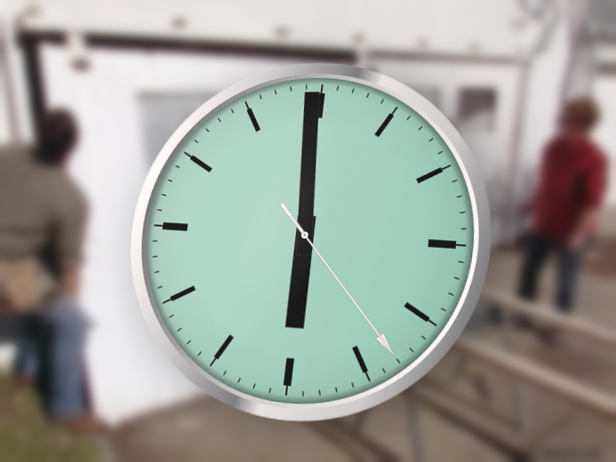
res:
5.59.23
